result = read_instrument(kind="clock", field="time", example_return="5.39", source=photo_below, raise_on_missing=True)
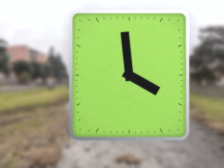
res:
3.59
